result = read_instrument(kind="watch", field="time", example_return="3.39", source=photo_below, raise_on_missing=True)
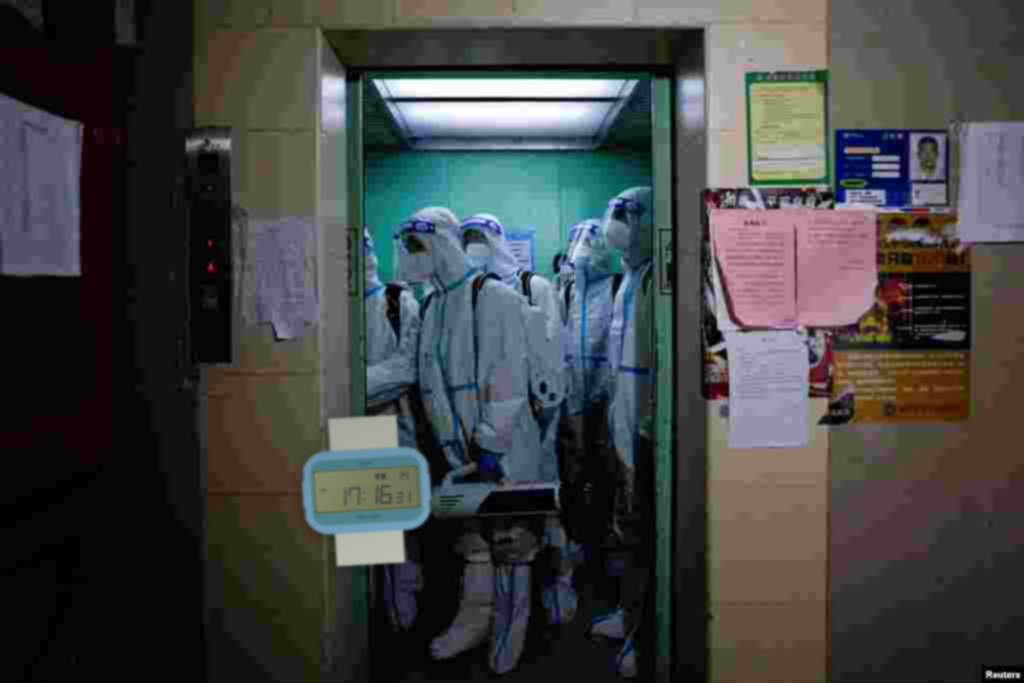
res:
17.16
